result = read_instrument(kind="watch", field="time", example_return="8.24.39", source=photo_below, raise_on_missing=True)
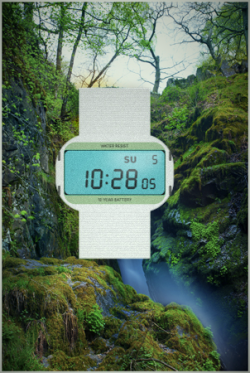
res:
10.28.05
